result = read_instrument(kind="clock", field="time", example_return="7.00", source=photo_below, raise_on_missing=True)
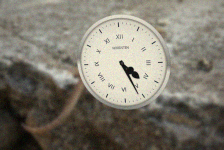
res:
4.26
